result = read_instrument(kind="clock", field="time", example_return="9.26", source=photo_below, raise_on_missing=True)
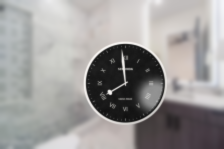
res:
7.59
